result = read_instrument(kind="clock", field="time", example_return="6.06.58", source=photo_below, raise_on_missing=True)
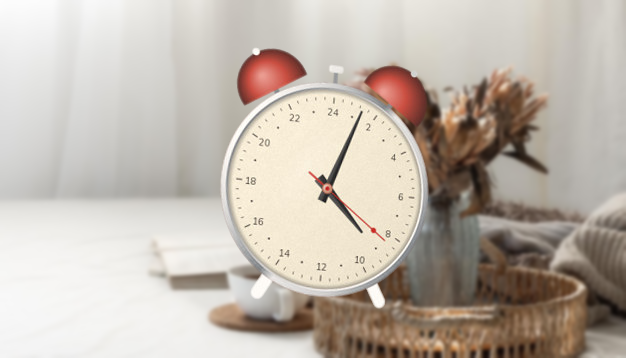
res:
9.03.21
